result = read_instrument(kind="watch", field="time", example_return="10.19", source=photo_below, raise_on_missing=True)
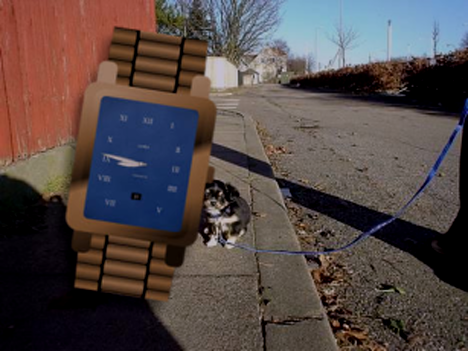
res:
8.46
